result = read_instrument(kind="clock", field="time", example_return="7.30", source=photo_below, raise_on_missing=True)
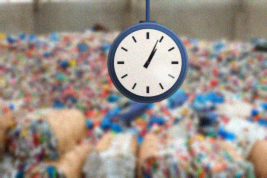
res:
1.04
